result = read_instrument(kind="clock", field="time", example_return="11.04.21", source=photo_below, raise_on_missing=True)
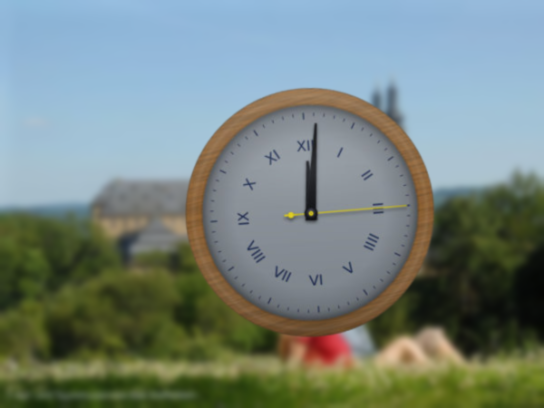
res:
12.01.15
